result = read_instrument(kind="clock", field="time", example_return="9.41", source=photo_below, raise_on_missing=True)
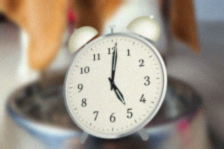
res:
5.01
